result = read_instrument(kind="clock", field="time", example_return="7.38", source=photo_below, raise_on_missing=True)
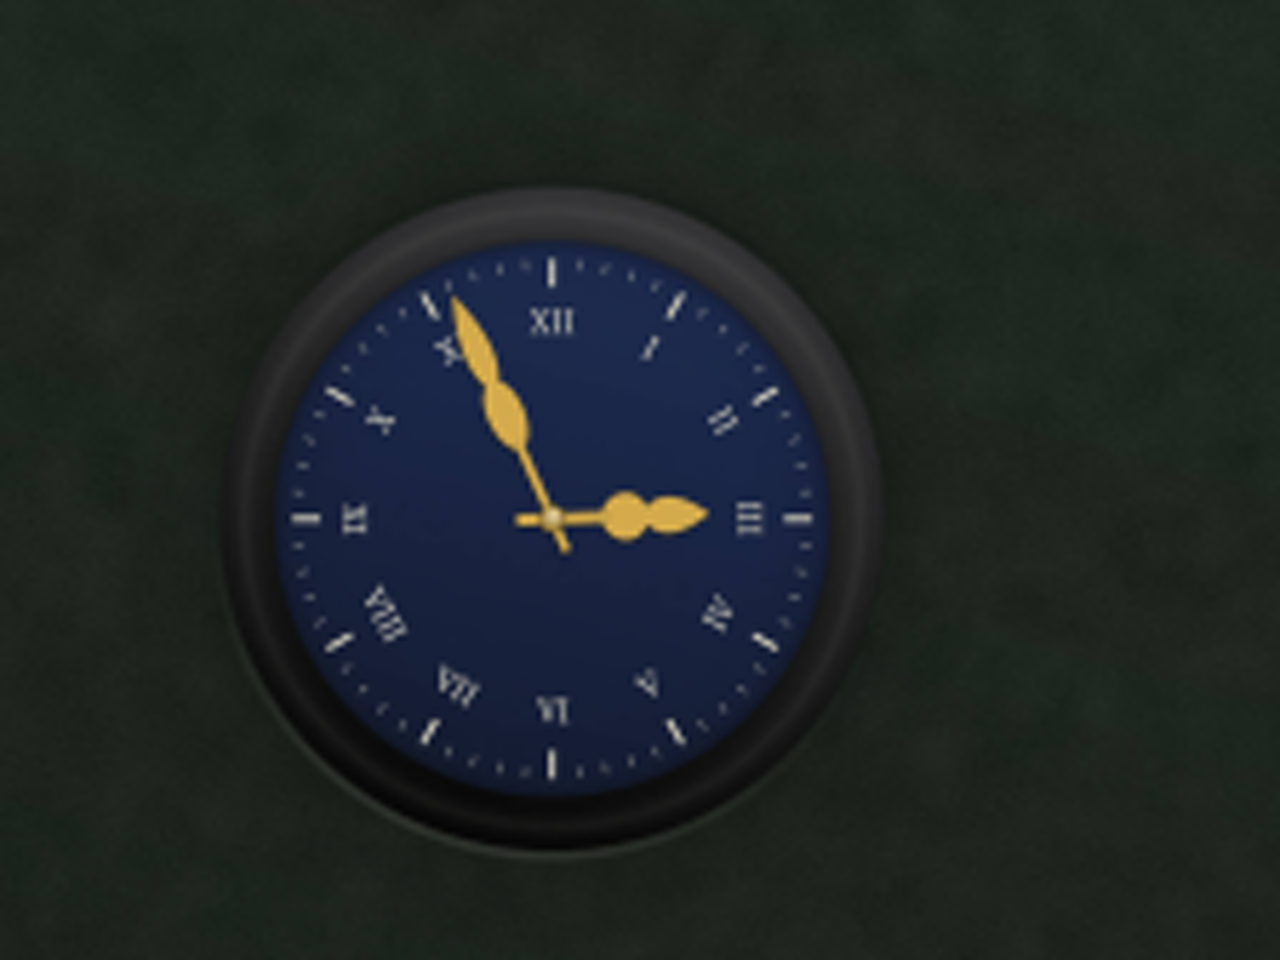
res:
2.56
